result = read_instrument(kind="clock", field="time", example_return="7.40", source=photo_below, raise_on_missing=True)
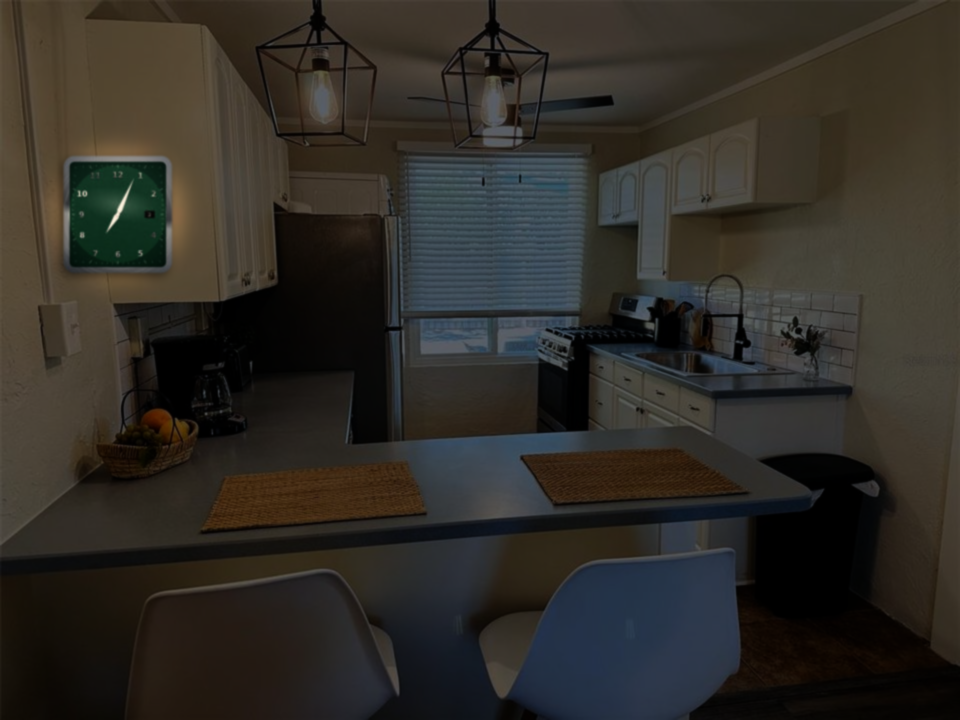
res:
7.04
